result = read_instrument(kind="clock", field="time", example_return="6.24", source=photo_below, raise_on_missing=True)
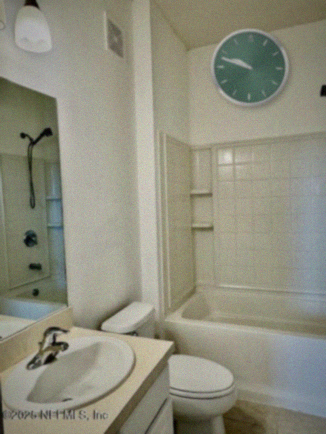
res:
9.48
